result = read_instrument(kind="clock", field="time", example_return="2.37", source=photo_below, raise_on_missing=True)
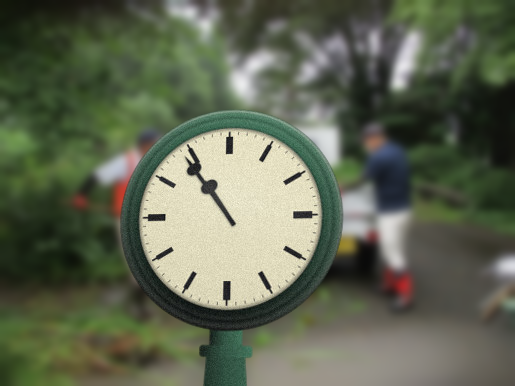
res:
10.54
